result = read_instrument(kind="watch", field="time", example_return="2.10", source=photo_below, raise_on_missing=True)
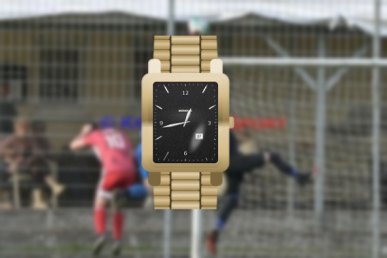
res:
12.43
